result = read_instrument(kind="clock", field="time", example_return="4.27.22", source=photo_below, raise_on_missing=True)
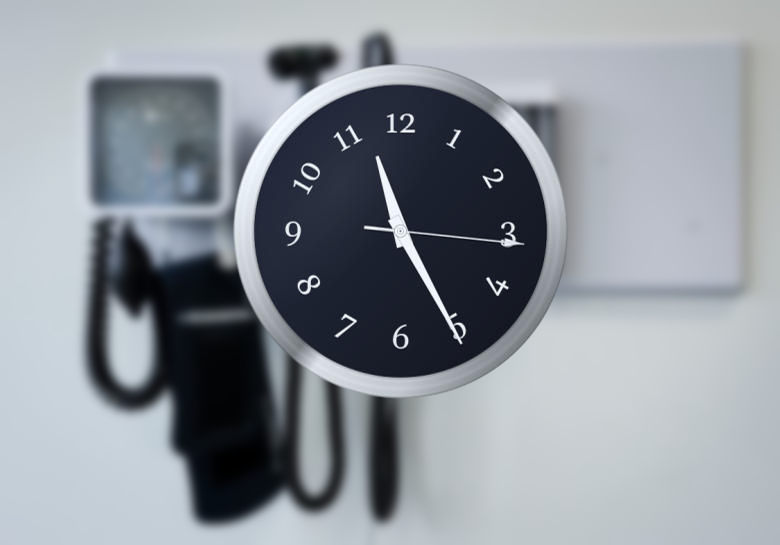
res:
11.25.16
